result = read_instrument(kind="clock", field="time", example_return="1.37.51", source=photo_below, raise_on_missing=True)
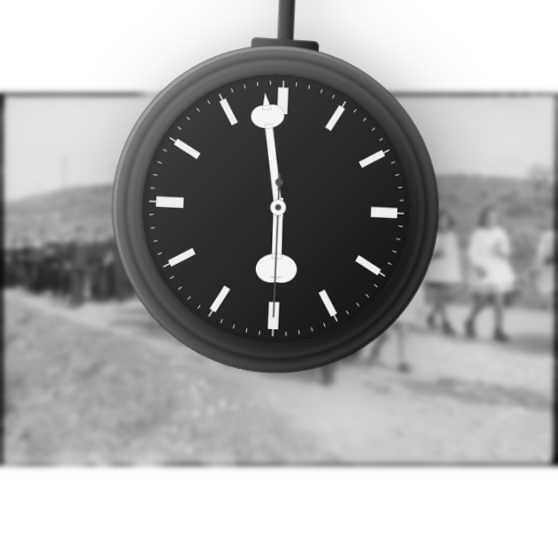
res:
5.58.30
